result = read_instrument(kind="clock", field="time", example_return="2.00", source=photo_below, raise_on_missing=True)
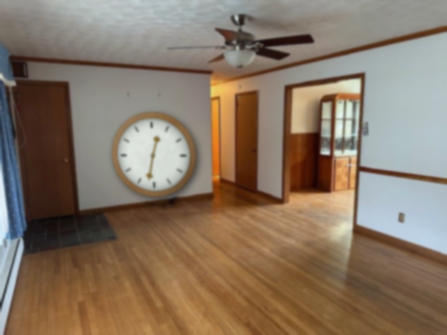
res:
12.32
